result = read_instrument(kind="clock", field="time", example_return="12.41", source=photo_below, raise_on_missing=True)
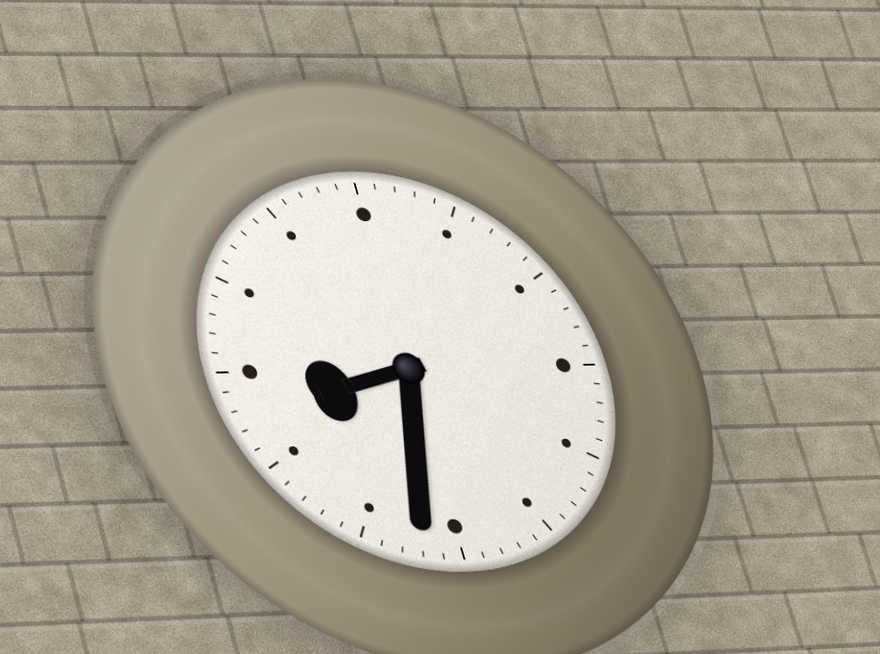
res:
8.32
